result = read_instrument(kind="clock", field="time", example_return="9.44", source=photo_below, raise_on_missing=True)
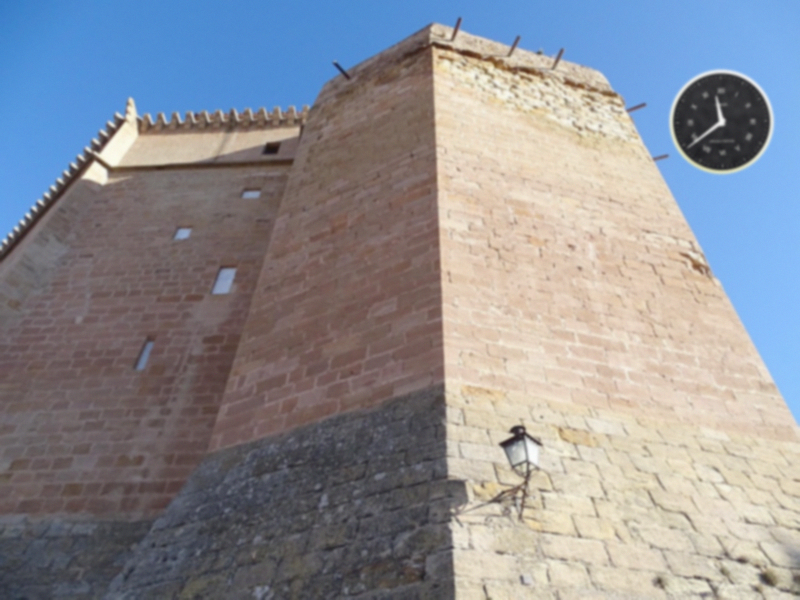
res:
11.39
